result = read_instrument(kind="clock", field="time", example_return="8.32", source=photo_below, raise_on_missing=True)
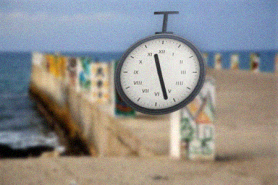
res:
11.27
